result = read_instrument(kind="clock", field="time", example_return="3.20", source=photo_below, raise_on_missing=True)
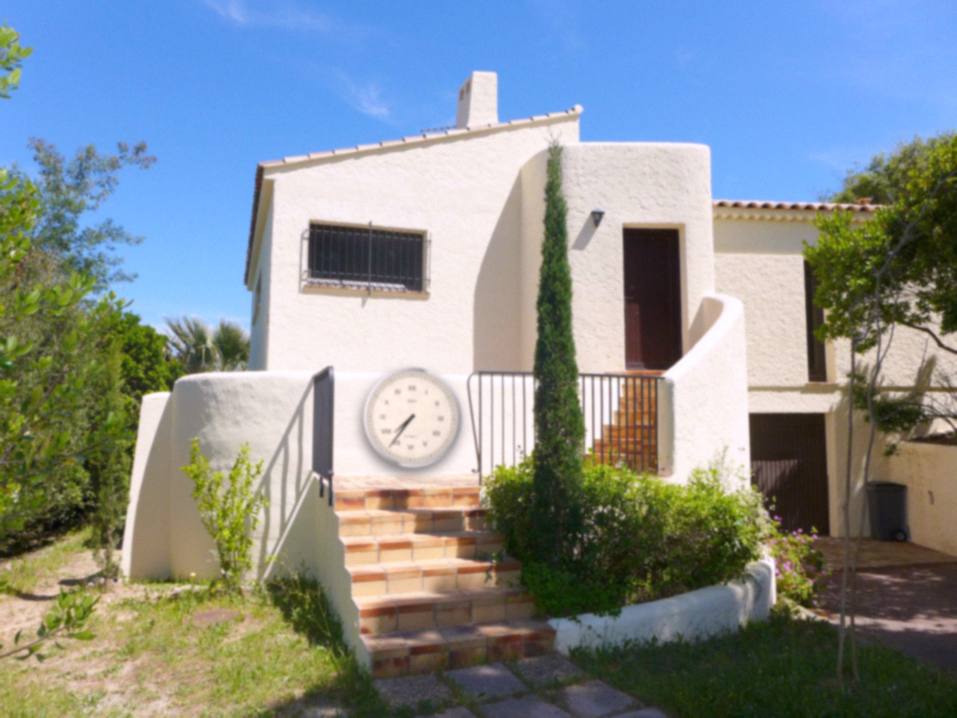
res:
7.36
